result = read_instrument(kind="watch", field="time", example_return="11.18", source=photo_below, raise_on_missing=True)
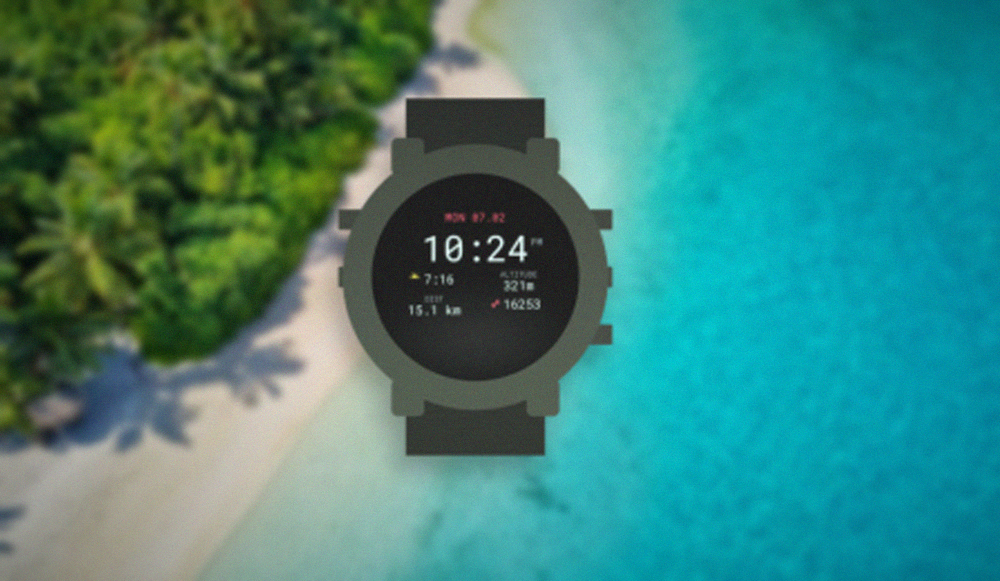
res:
10.24
